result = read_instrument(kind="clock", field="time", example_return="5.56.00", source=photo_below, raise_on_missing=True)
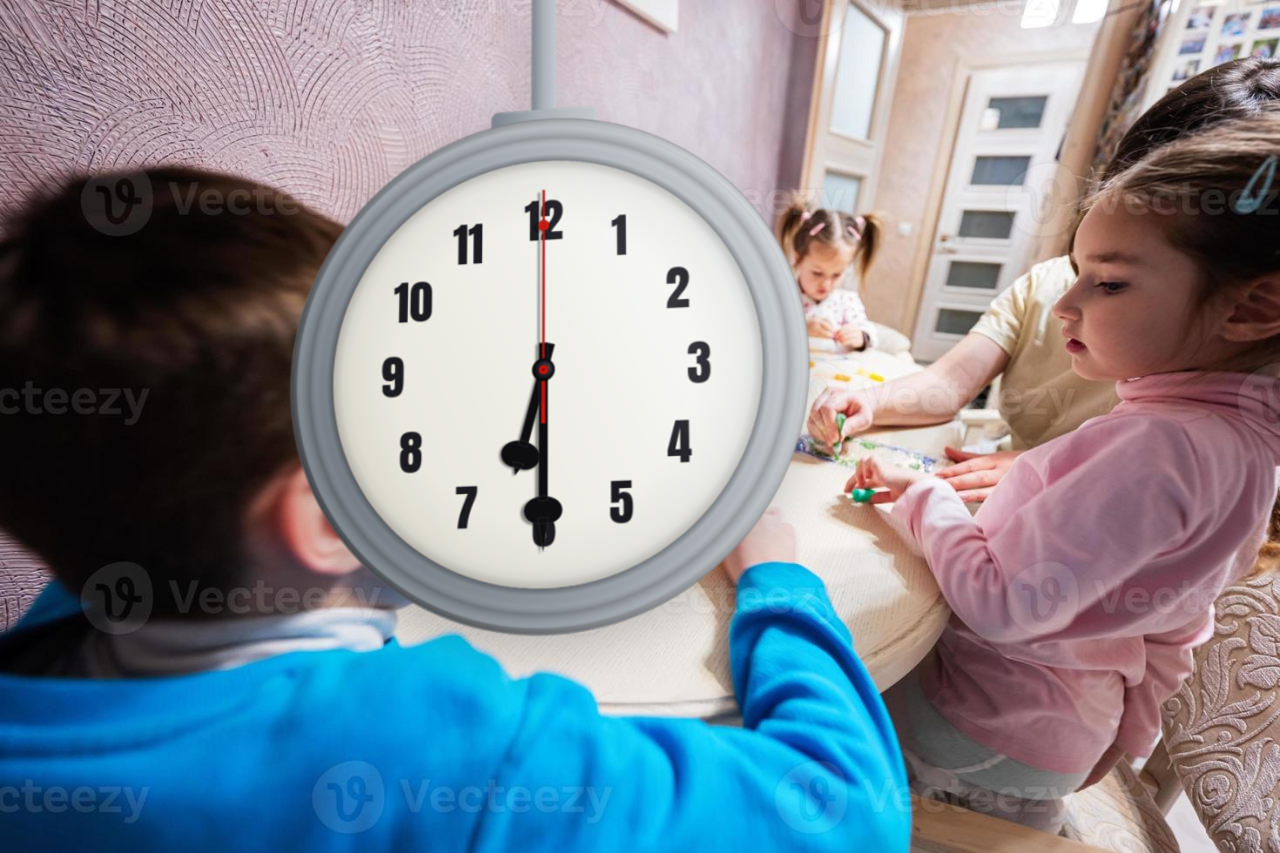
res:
6.30.00
